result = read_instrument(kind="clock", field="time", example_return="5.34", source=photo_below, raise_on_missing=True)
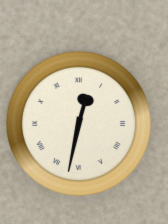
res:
12.32
